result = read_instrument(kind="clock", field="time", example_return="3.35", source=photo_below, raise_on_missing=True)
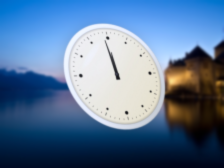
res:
11.59
